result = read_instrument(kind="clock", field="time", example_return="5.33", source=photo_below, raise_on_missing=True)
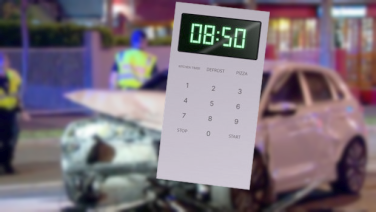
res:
8.50
